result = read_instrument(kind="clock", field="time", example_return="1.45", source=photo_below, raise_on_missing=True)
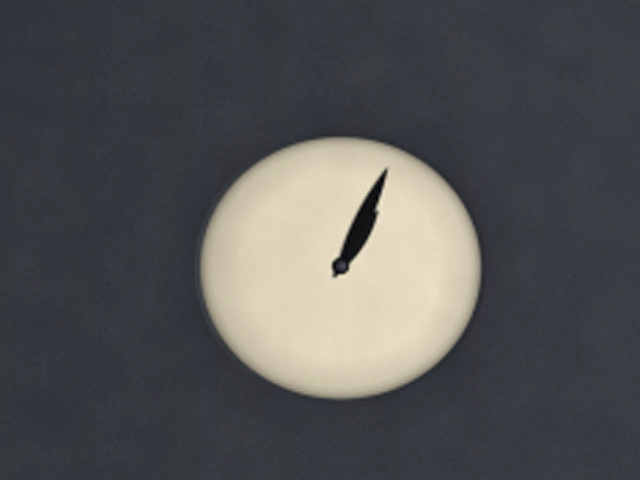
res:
1.04
